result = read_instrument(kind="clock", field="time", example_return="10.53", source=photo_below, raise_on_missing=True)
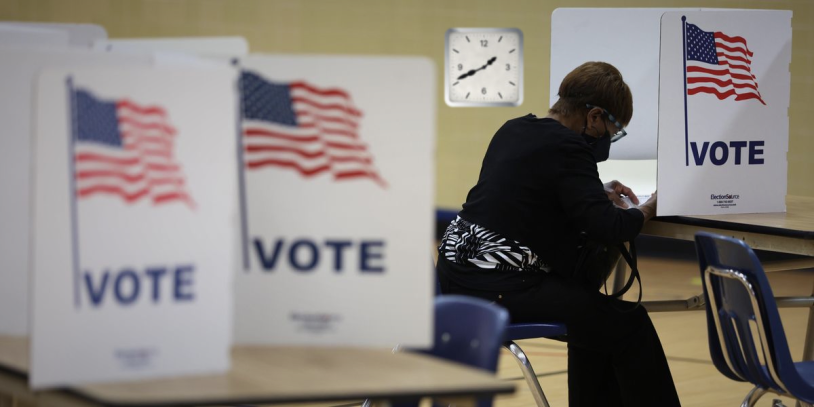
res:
1.41
